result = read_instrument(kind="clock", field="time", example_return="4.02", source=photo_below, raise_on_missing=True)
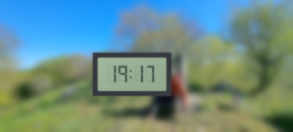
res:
19.17
